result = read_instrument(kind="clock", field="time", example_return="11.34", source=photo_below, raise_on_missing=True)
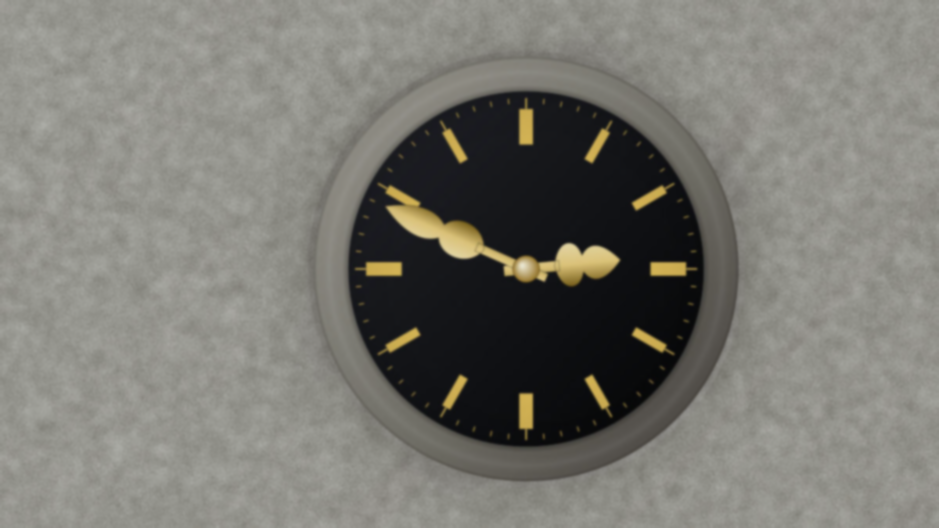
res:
2.49
